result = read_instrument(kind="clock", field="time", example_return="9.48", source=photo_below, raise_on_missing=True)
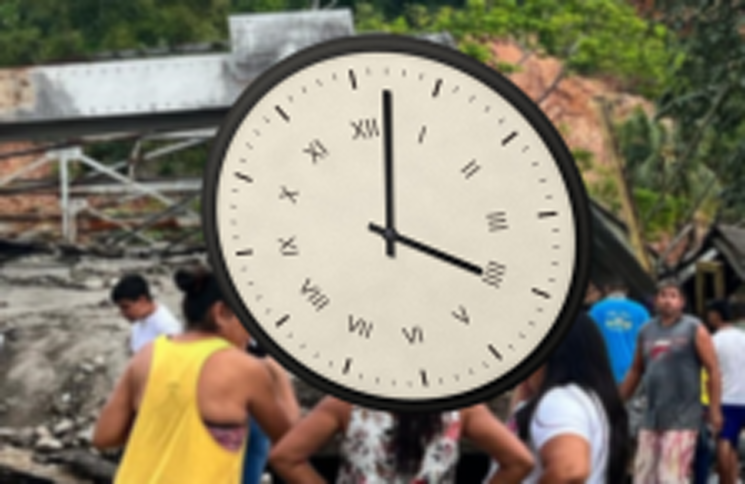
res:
4.02
